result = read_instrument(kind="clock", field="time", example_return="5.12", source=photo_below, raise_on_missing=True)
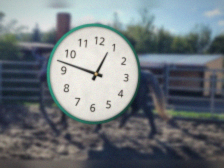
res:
12.47
